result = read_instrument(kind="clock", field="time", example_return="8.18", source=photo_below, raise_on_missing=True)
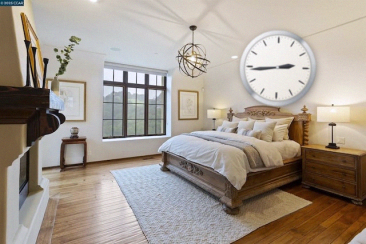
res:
2.44
